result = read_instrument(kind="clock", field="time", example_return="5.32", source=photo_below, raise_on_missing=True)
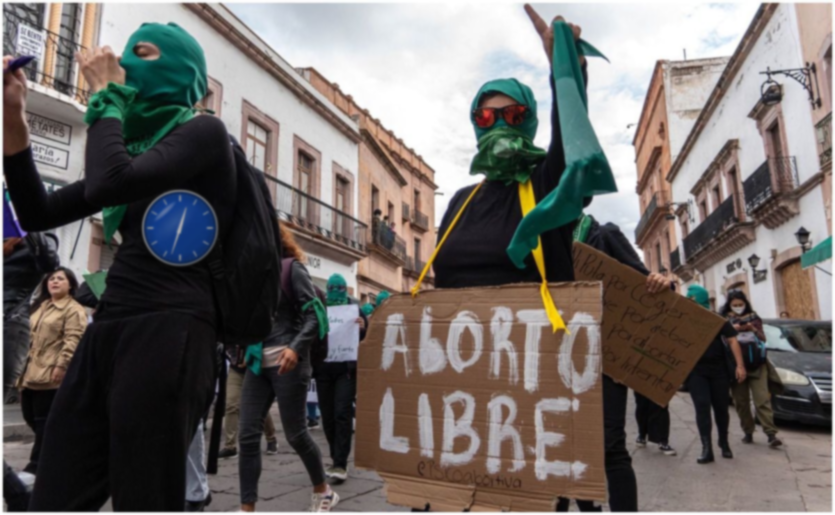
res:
12.33
